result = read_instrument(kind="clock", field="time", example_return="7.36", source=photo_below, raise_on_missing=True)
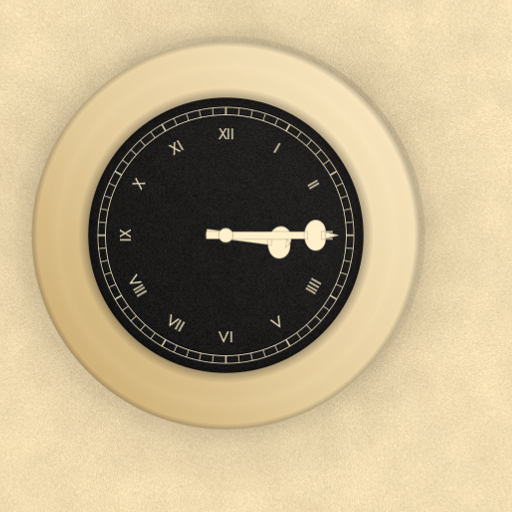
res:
3.15
